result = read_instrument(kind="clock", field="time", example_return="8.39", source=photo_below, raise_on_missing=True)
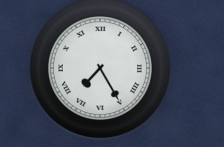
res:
7.25
